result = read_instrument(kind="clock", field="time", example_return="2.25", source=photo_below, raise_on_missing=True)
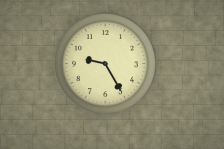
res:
9.25
